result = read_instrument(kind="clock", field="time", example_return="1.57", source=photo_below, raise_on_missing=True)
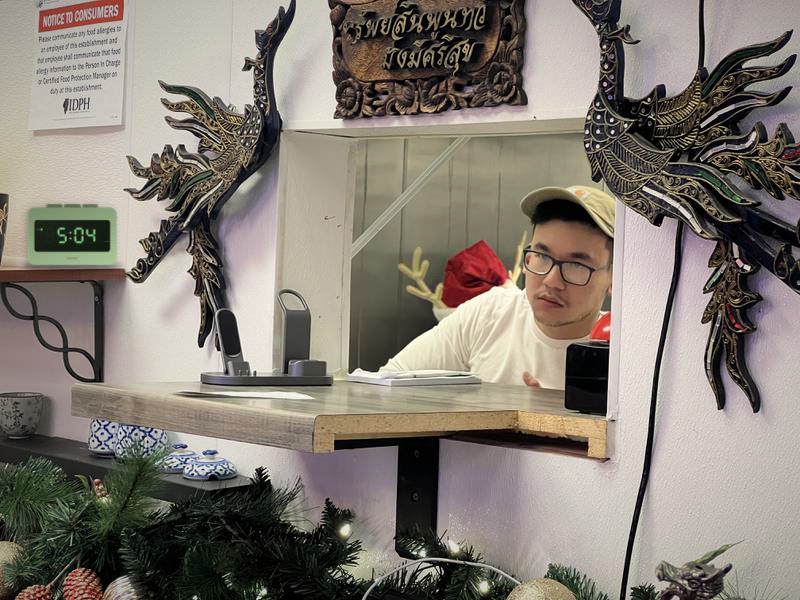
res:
5.04
